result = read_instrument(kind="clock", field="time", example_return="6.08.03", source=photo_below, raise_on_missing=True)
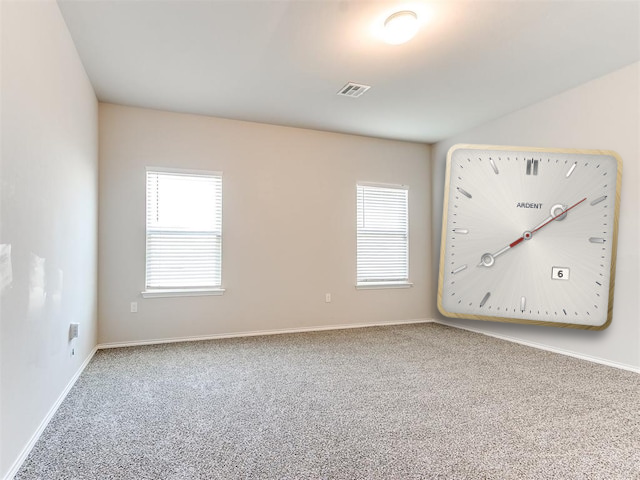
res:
1.39.09
